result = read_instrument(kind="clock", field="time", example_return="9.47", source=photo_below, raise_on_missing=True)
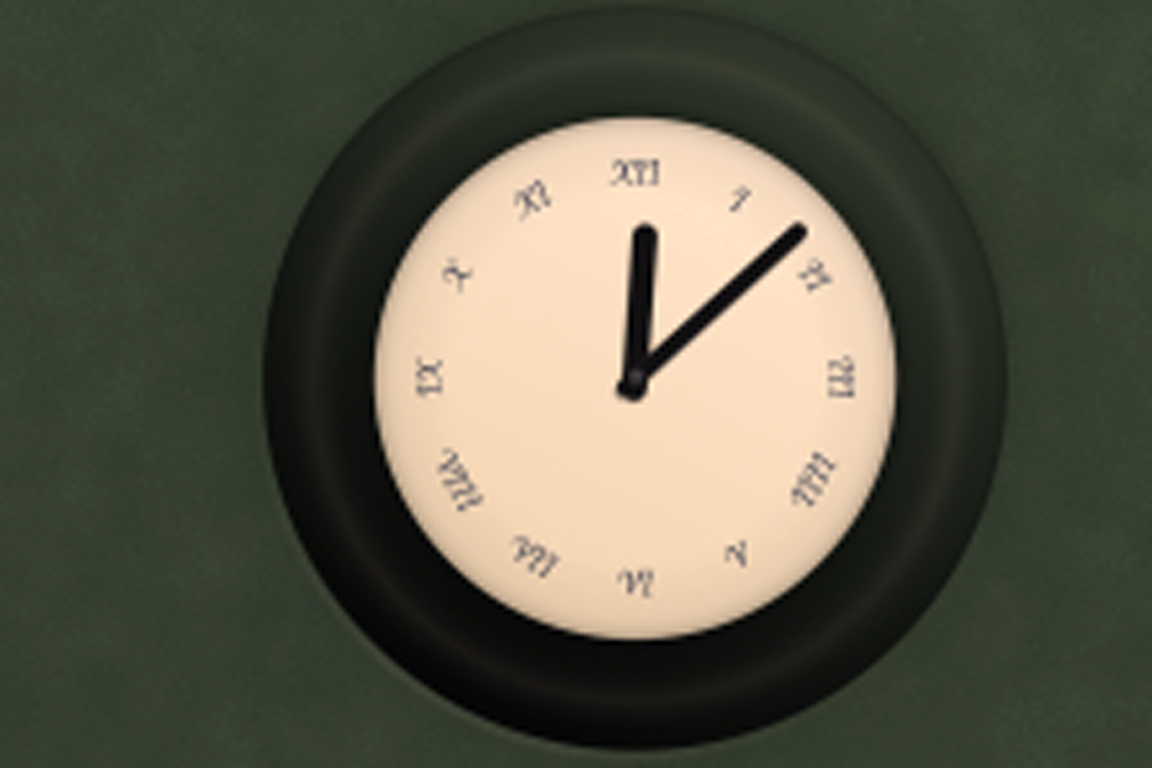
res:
12.08
